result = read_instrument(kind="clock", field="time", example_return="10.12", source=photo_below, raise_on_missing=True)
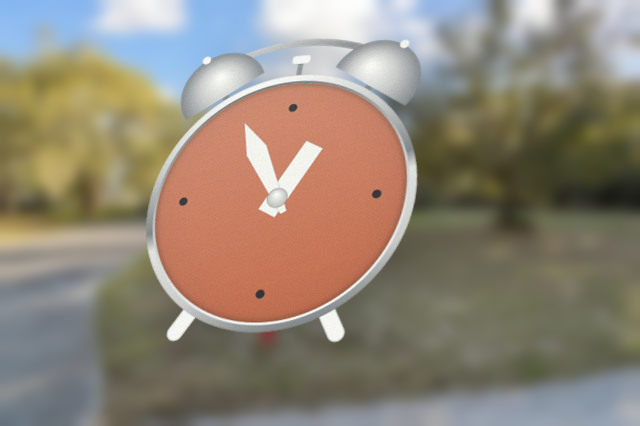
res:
12.55
